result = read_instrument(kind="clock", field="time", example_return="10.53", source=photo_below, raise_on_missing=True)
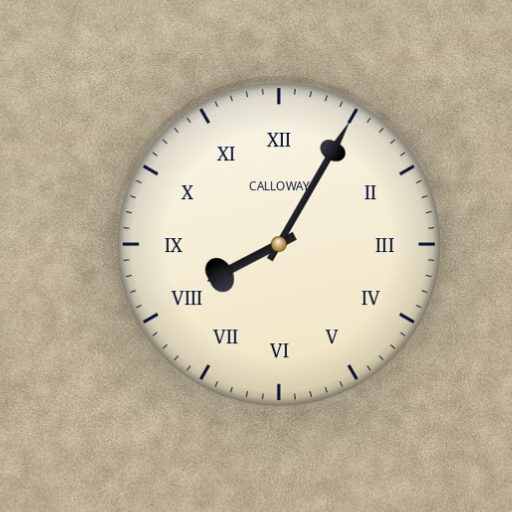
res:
8.05
